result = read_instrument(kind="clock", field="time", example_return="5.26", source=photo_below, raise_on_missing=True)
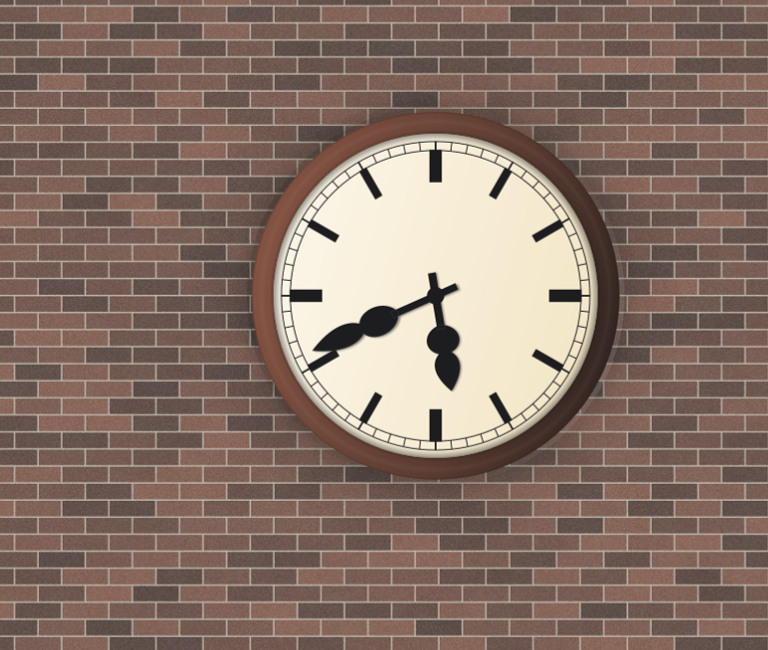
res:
5.41
